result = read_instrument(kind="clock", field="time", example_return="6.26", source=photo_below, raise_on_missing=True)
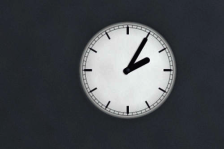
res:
2.05
